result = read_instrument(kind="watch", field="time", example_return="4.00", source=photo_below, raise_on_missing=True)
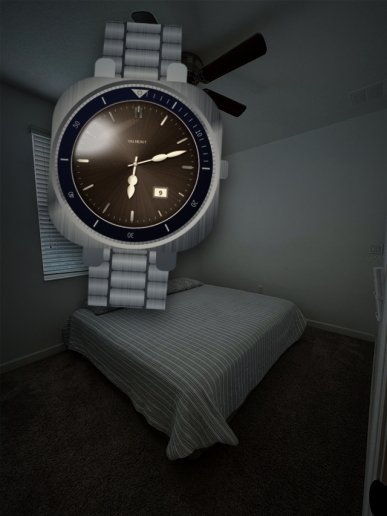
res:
6.12
